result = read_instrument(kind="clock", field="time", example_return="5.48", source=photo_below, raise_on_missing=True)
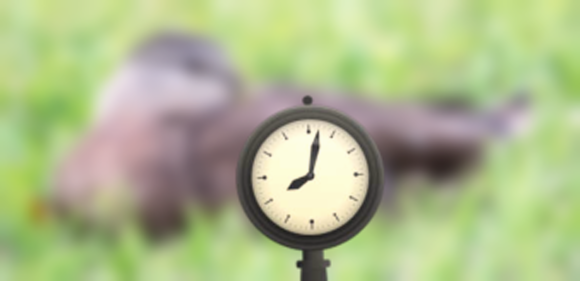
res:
8.02
